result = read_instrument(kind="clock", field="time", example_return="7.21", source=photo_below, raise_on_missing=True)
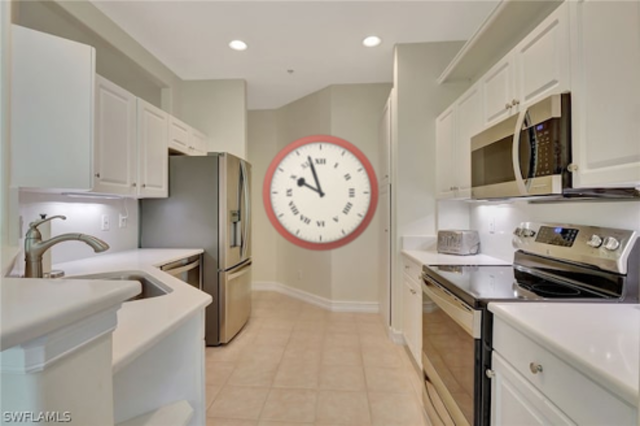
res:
9.57
